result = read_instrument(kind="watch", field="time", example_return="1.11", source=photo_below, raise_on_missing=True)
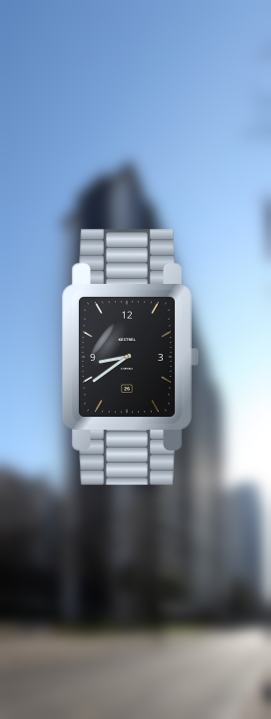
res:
8.39
